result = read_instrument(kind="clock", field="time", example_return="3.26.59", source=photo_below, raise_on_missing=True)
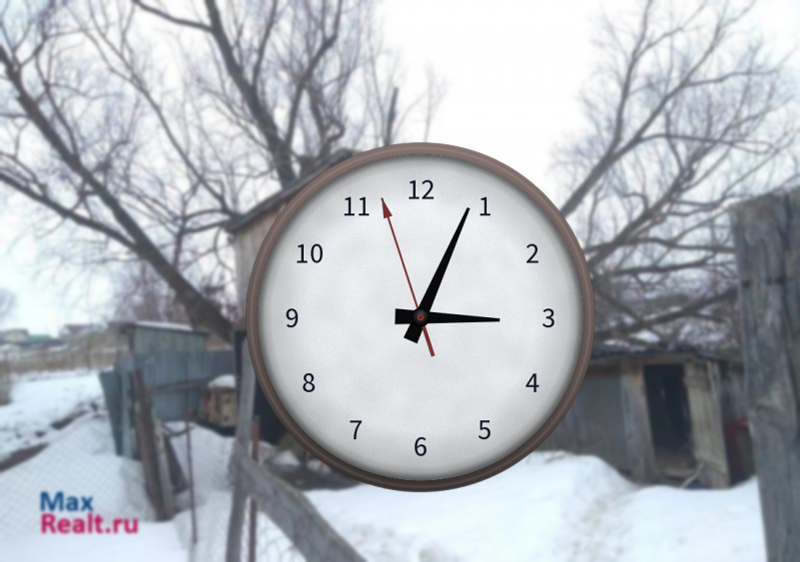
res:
3.03.57
